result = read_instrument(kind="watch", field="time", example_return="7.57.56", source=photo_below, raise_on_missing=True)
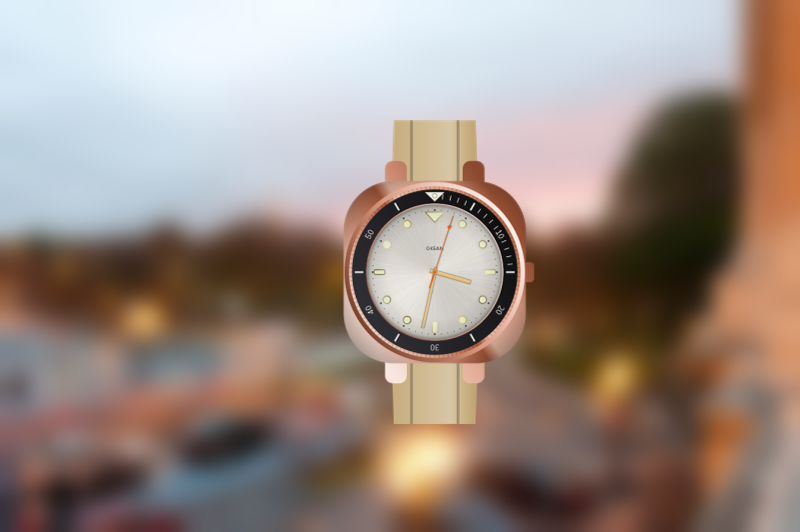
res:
3.32.03
